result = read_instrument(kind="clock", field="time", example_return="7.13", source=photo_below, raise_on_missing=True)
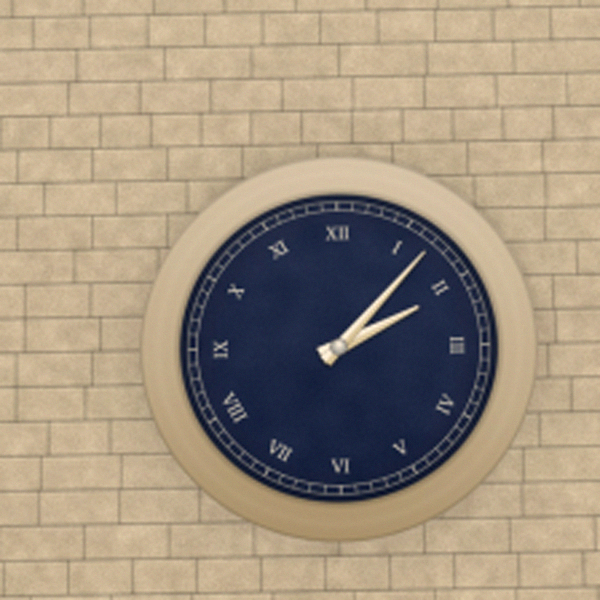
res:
2.07
